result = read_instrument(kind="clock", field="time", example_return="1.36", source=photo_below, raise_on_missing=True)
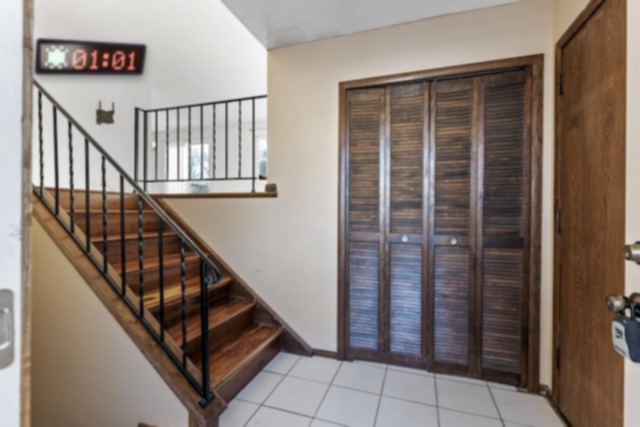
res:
1.01
